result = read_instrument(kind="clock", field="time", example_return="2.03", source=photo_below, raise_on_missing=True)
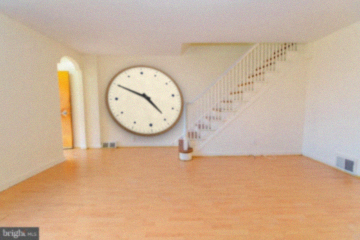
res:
4.50
